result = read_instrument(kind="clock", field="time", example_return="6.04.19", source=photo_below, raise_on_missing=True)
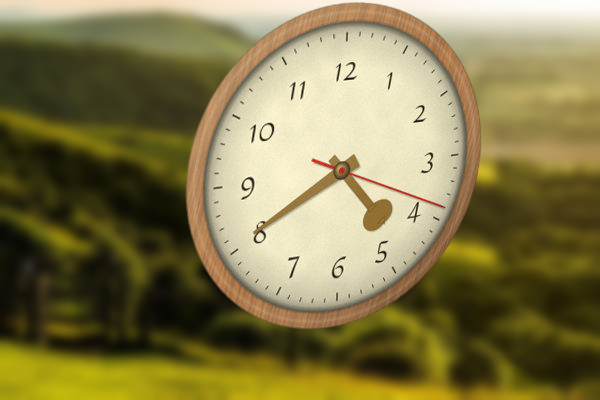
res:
4.40.19
